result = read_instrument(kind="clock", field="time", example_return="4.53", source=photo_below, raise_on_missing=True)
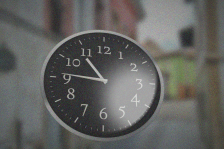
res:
10.46
